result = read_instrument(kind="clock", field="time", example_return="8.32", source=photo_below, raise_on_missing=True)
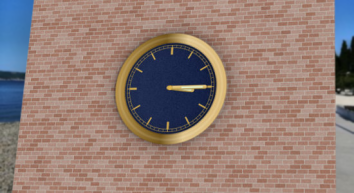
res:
3.15
